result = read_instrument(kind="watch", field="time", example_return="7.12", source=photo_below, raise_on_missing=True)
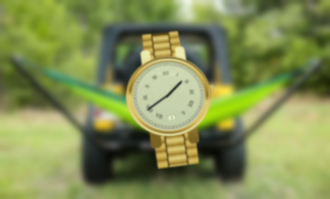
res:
1.40
